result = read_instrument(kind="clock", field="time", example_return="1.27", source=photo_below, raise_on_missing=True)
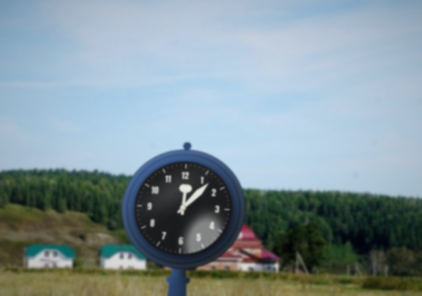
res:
12.07
